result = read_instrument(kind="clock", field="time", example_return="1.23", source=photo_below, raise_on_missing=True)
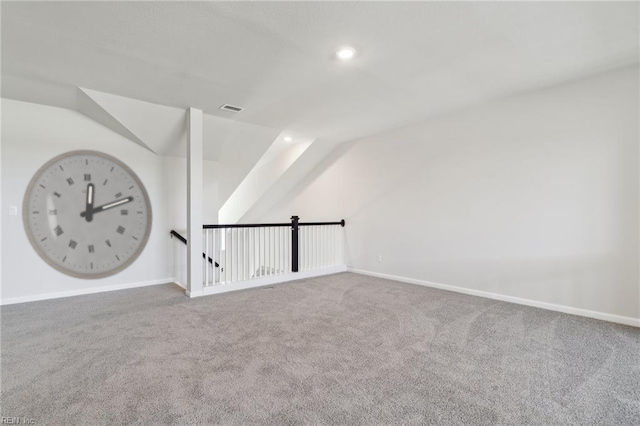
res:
12.12
